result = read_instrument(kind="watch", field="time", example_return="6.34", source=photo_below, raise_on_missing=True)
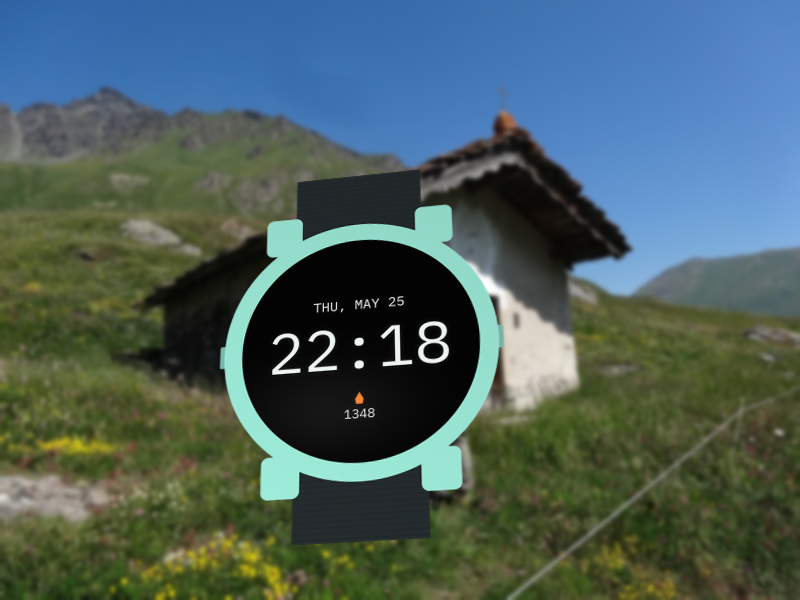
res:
22.18
